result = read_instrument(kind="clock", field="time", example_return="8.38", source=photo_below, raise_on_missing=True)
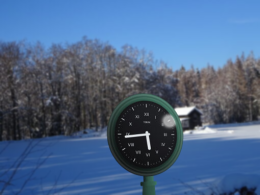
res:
5.44
